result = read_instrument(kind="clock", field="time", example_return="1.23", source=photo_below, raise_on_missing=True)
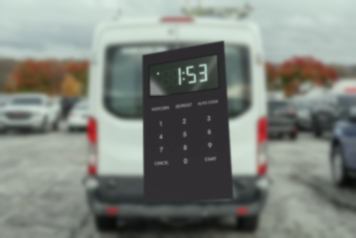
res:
1.53
